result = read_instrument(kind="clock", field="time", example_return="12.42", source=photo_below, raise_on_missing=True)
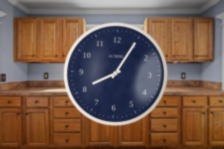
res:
8.05
